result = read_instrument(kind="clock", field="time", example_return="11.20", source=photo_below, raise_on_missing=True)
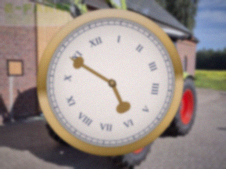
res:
5.54
